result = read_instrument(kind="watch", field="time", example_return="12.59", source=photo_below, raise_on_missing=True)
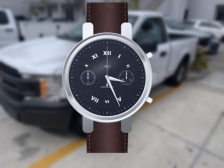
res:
3.26
